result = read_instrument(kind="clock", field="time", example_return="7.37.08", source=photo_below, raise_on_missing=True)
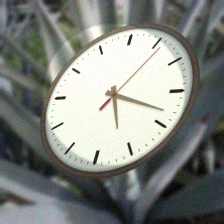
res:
5.18.06
